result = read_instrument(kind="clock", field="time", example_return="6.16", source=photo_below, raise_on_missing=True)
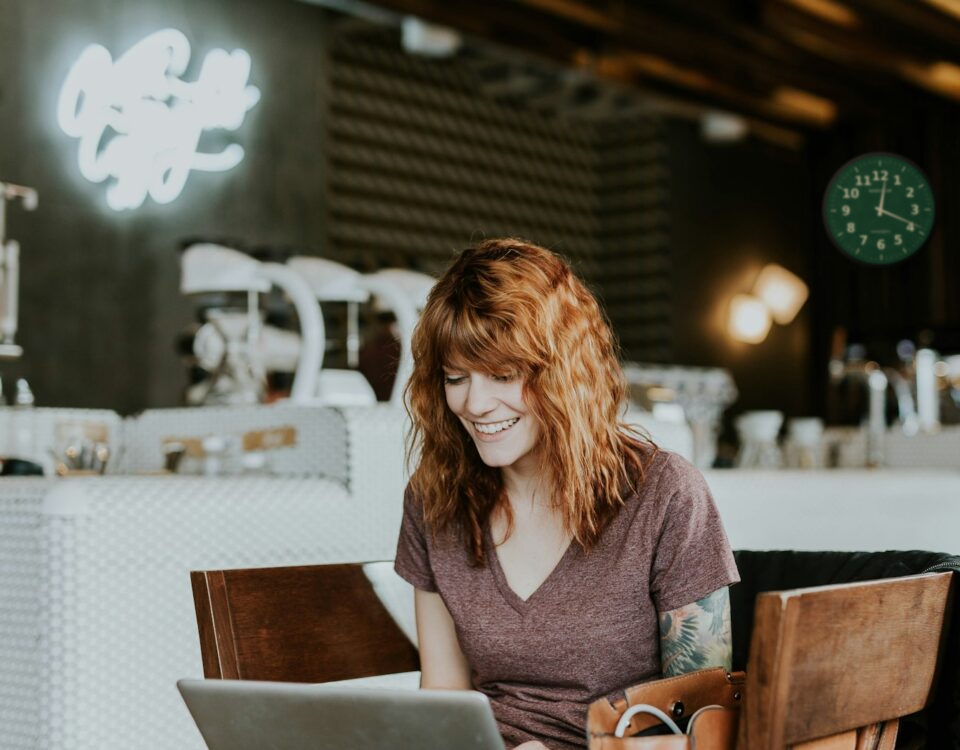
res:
12.19
